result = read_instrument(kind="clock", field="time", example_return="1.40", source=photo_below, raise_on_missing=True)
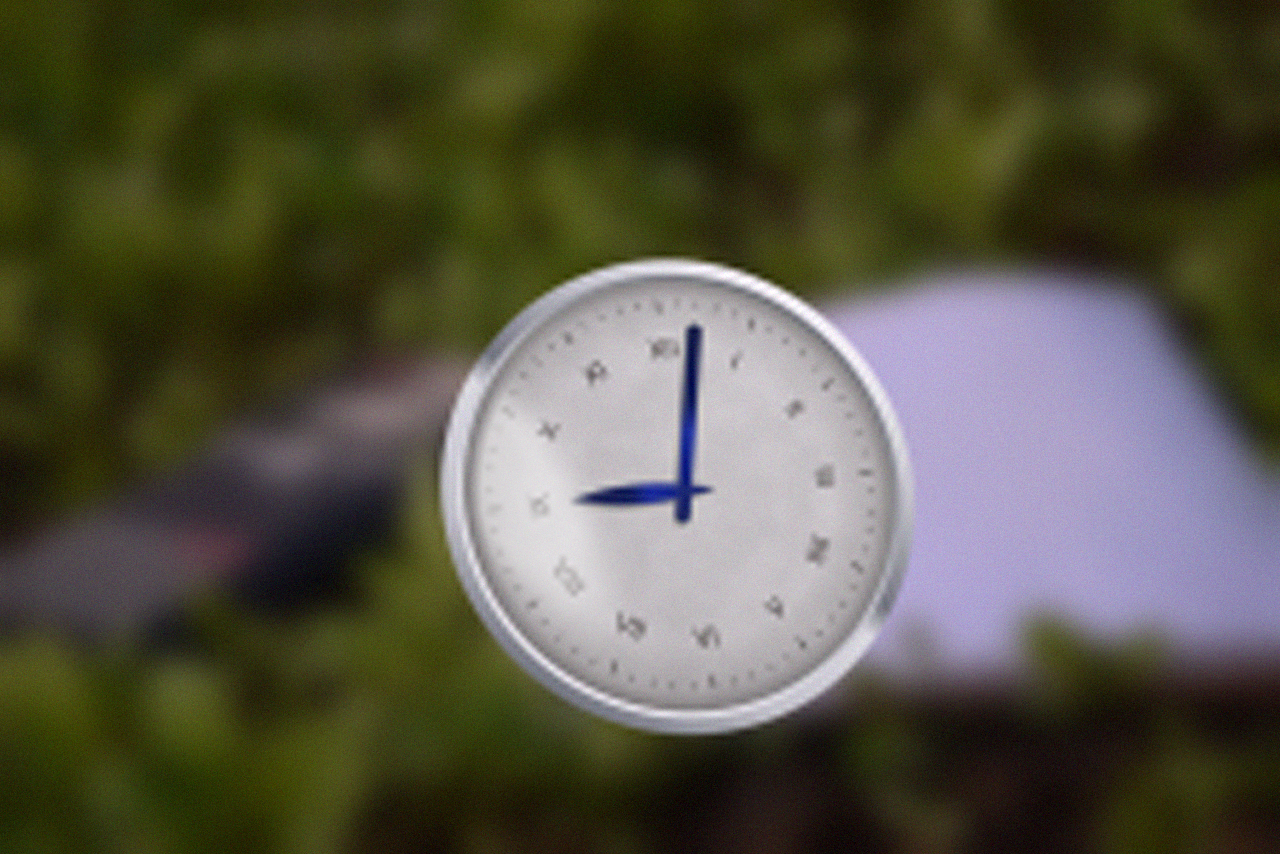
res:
9.02
